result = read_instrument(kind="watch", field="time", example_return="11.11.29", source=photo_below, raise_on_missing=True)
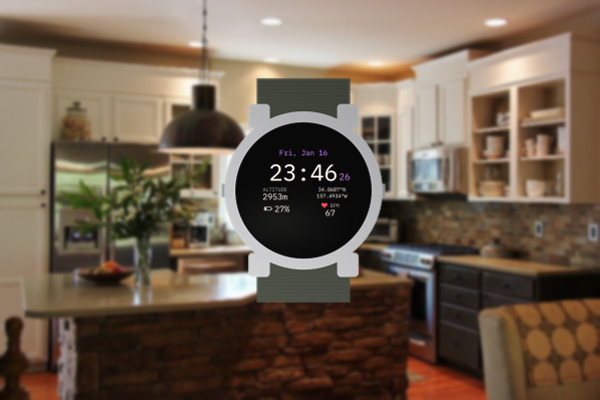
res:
23.46.26
